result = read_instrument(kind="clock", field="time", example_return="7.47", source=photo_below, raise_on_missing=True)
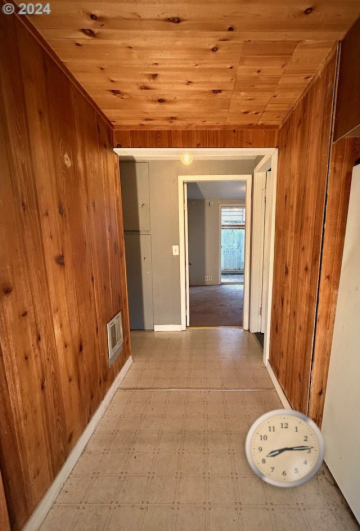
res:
8.14
